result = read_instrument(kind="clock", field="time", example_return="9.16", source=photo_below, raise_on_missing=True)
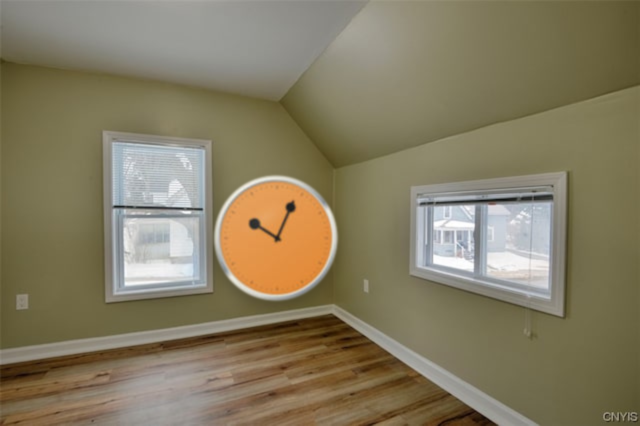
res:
10.04
